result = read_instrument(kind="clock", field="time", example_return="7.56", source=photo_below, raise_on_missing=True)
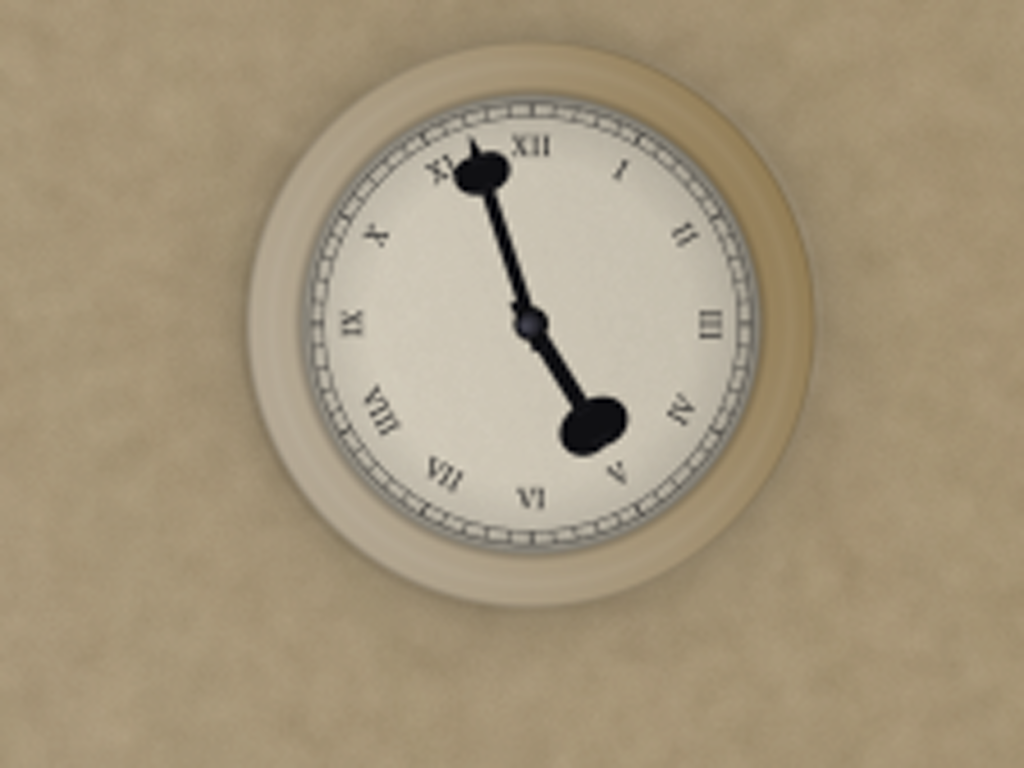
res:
4.57
